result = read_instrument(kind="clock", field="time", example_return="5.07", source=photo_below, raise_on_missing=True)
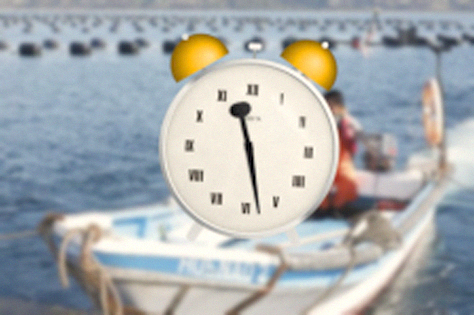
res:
11.28
